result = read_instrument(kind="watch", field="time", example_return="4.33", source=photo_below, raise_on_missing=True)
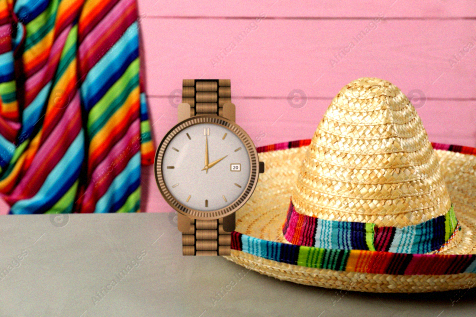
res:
2.00
